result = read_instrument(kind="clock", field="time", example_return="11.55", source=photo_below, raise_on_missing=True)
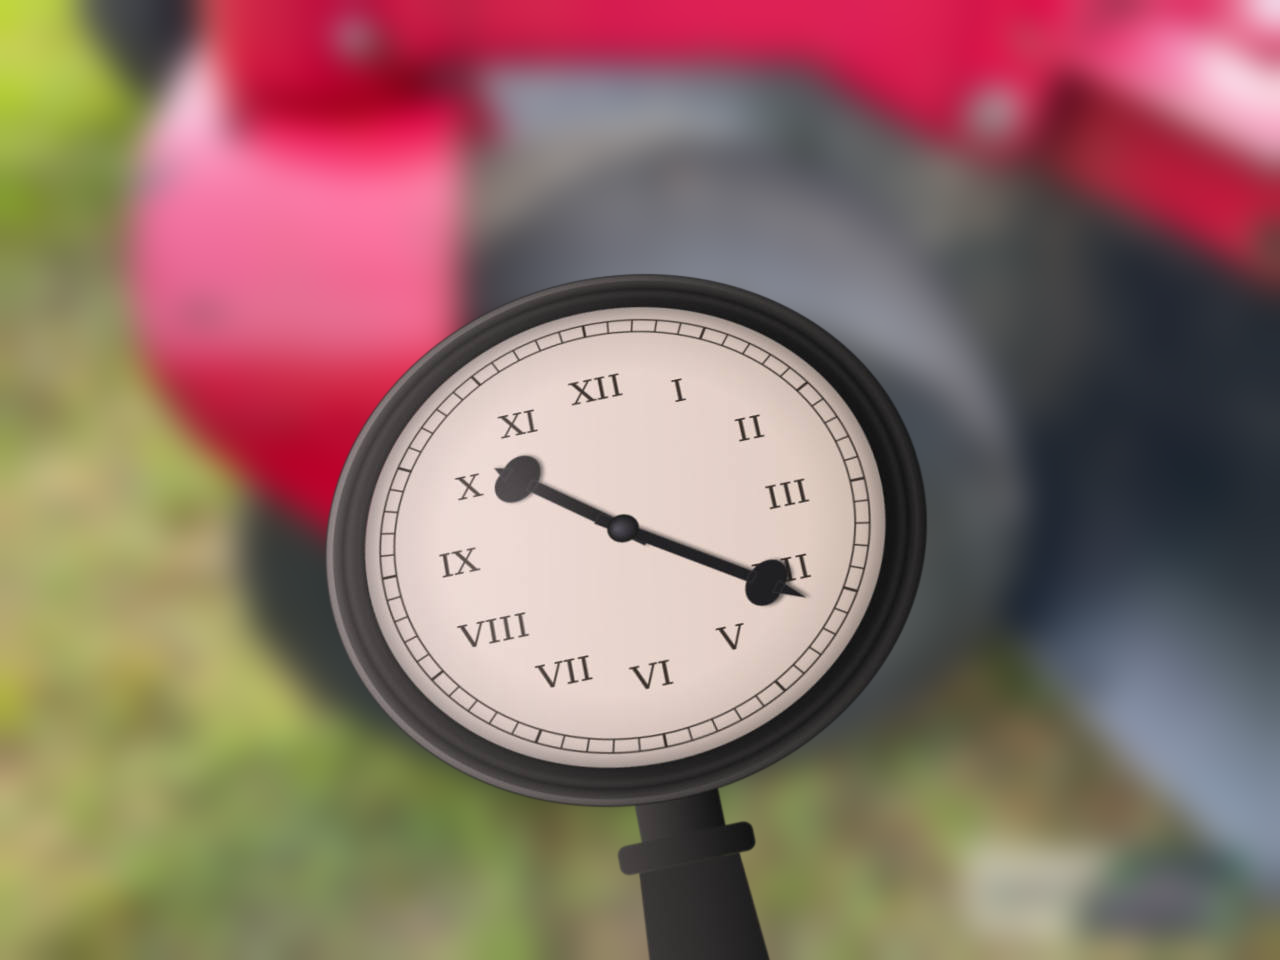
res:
10.21
